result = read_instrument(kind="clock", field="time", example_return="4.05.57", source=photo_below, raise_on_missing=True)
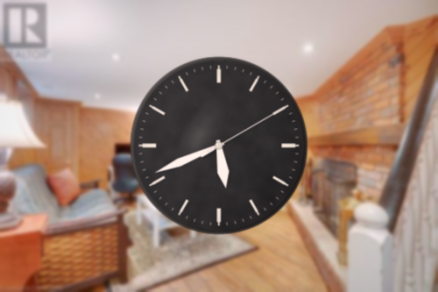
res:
5.41.10
